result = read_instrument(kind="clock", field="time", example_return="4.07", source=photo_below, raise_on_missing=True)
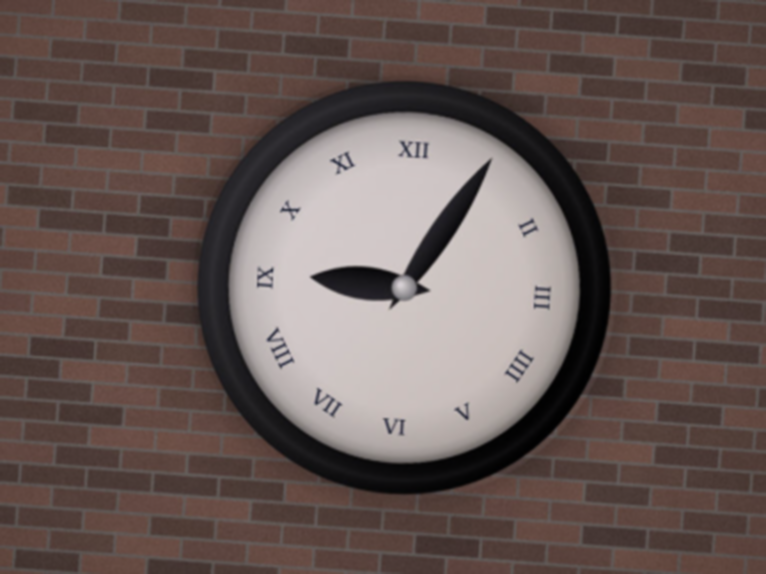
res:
9.05
